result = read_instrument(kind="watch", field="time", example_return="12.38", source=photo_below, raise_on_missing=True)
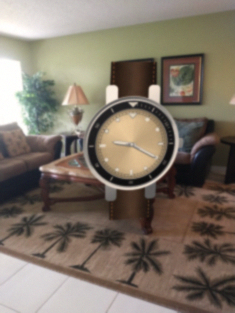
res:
9.20
